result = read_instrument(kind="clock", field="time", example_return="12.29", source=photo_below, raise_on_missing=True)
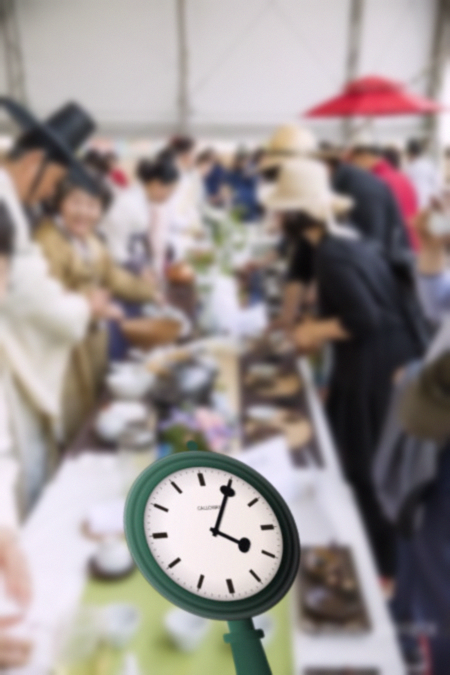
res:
4.05
